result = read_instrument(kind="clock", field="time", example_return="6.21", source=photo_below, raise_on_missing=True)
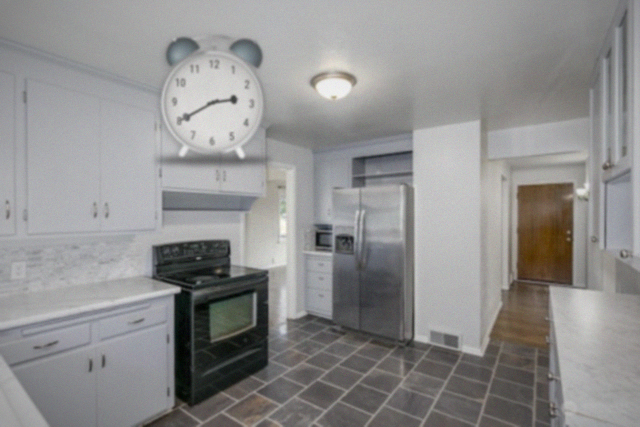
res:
2.40
